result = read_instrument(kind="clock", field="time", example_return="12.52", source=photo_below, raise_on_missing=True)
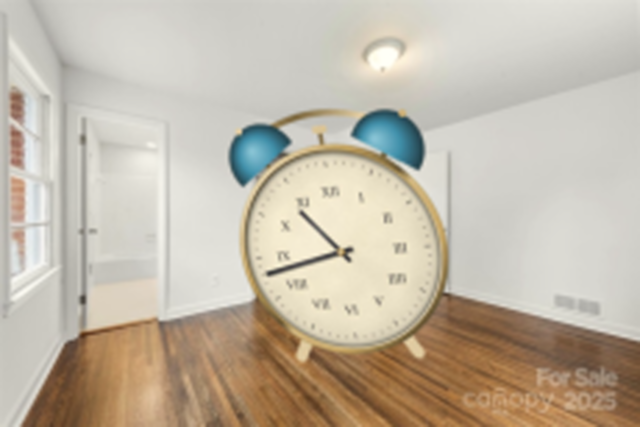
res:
10.43
